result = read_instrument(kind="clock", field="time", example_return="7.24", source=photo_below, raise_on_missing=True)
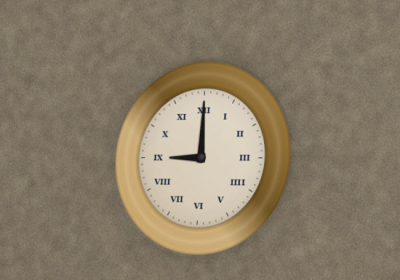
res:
9.00
